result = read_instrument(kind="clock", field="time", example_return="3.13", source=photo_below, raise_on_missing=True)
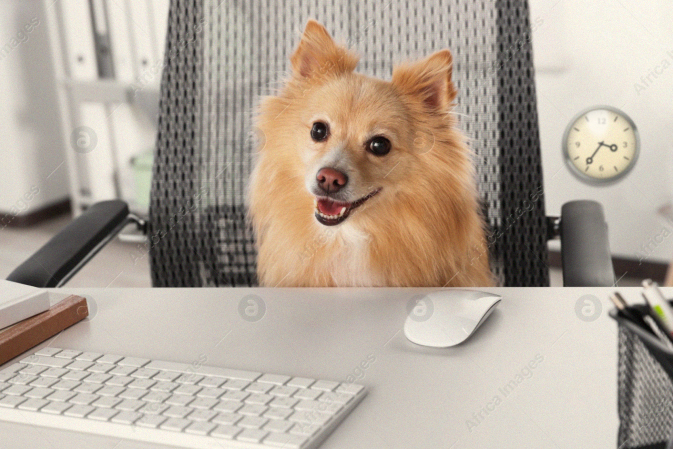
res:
3.36
